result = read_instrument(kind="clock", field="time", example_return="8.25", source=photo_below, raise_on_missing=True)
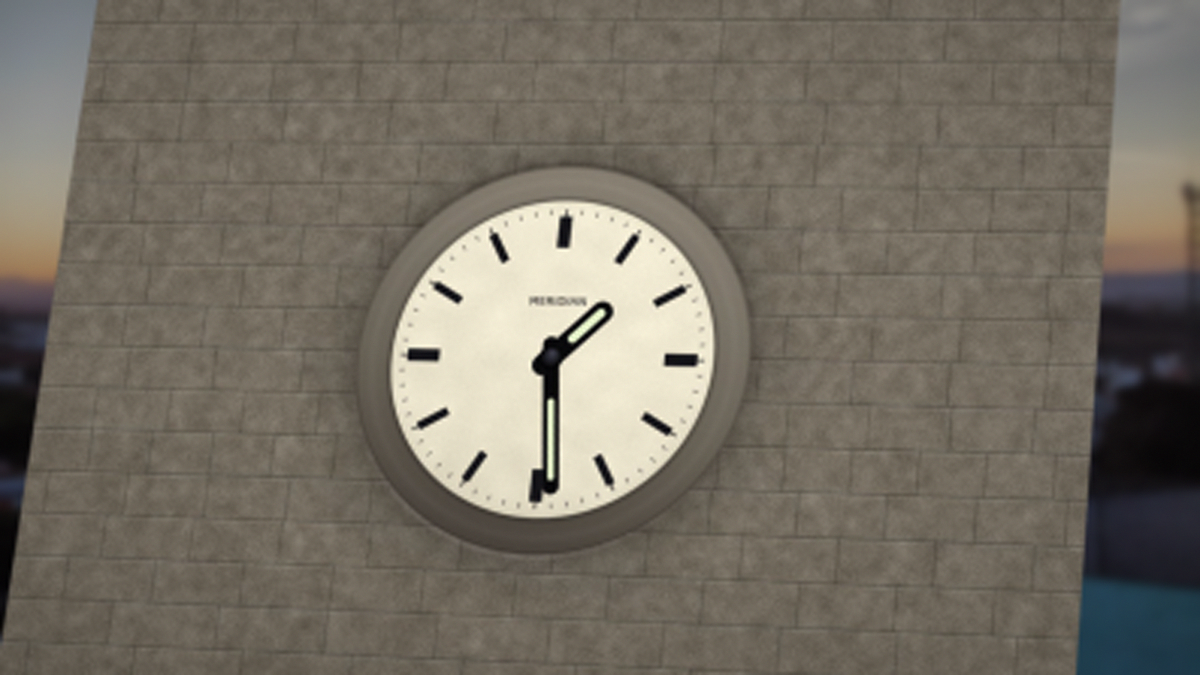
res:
1.29
